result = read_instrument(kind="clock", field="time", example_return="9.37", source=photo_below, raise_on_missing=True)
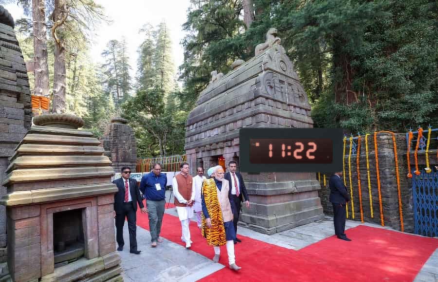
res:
11.22
